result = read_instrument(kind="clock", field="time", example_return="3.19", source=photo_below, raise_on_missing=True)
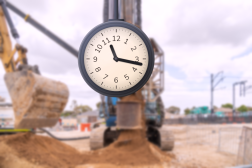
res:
11.17
